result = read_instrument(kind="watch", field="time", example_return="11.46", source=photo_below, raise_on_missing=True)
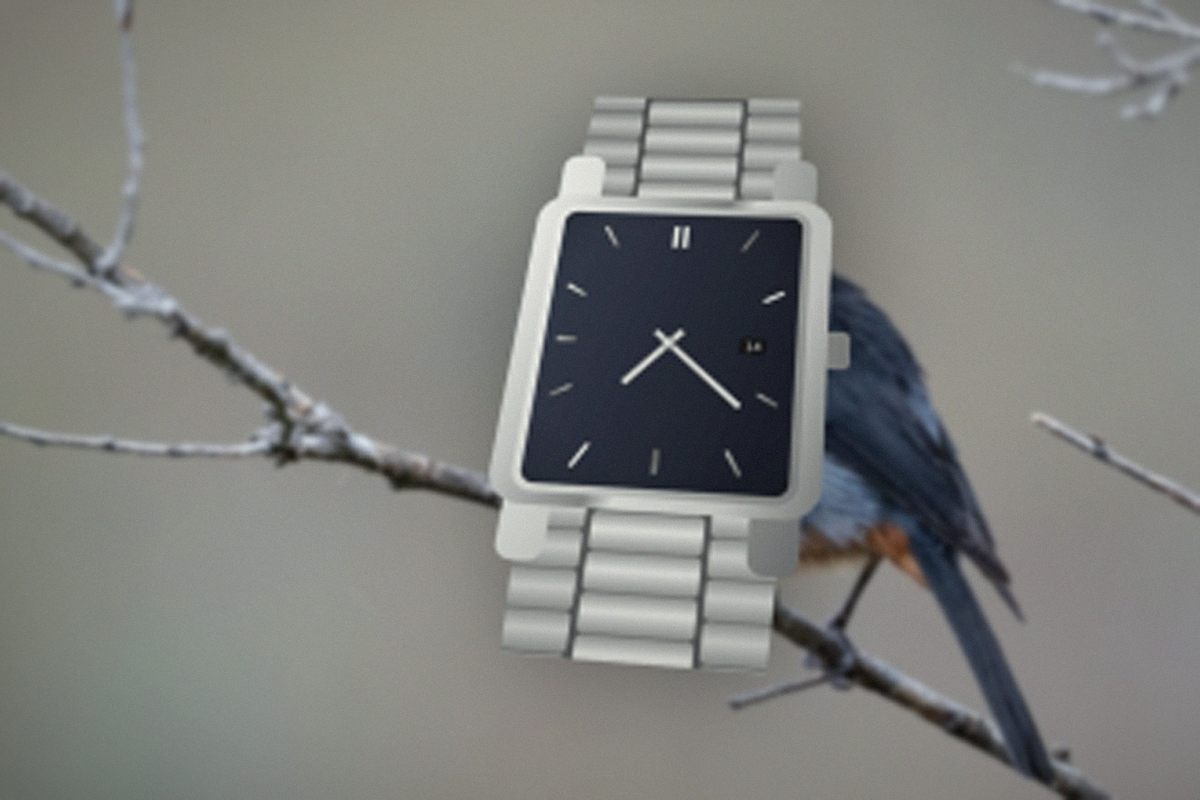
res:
7.22
